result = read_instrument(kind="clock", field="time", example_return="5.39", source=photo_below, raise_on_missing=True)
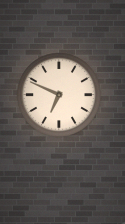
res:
6.49
